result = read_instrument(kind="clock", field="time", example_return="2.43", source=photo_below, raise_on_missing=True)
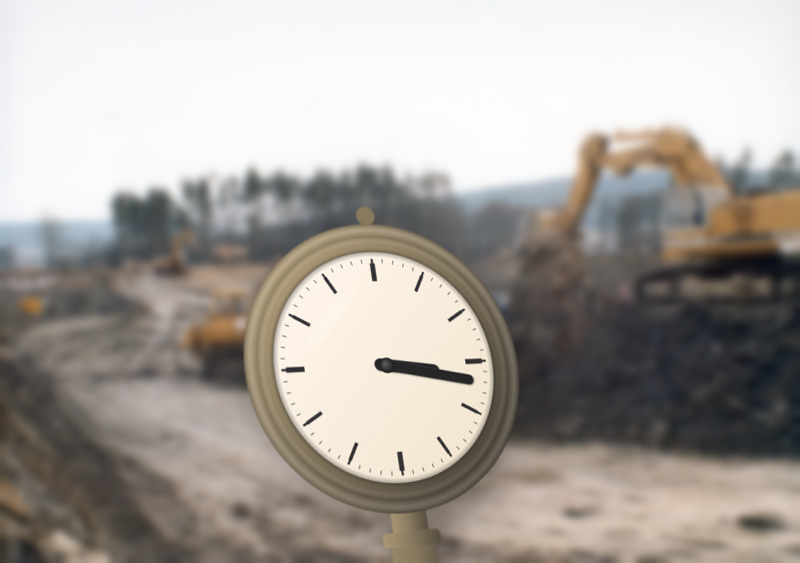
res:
3.17
